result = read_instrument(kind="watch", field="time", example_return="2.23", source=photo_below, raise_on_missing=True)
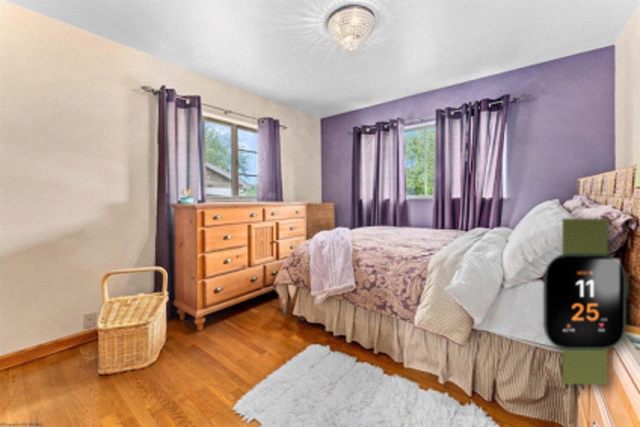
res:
11.25
